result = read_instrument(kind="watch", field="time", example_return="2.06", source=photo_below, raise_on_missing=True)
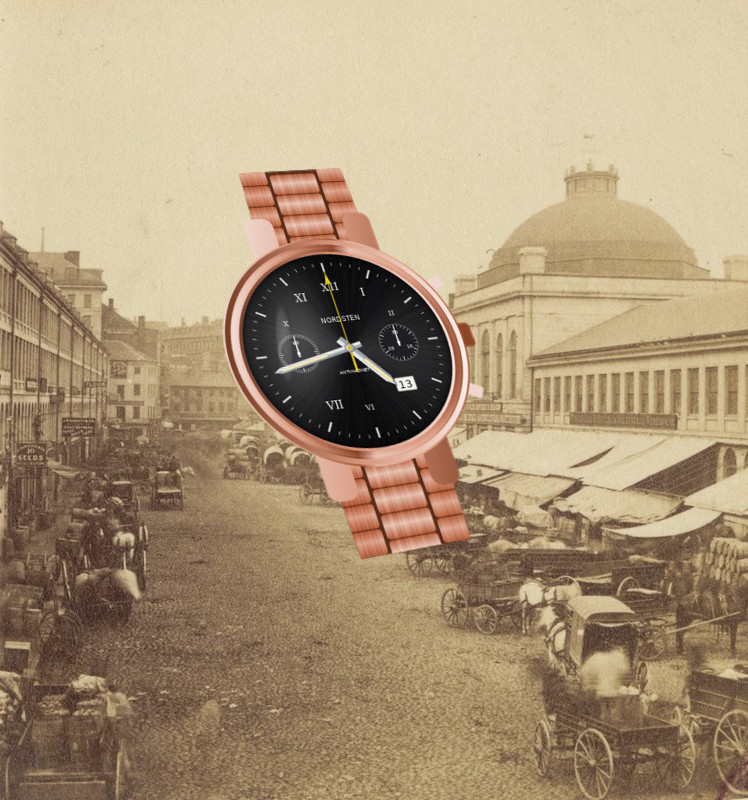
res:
4.43
